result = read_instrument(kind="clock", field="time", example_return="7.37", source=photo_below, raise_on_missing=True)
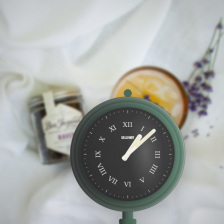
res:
1.08
